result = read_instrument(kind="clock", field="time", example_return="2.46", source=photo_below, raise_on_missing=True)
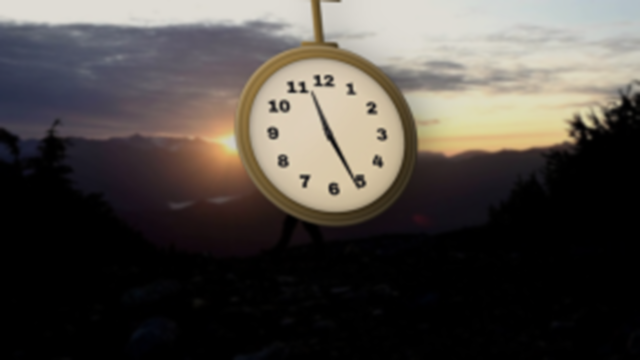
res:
11.26
